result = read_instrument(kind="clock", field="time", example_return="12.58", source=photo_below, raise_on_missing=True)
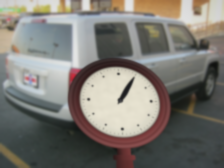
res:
1.05
